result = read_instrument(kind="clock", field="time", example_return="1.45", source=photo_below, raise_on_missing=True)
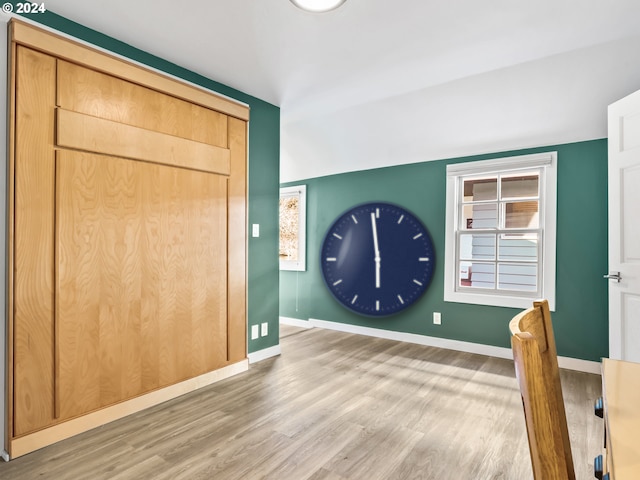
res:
5.59
